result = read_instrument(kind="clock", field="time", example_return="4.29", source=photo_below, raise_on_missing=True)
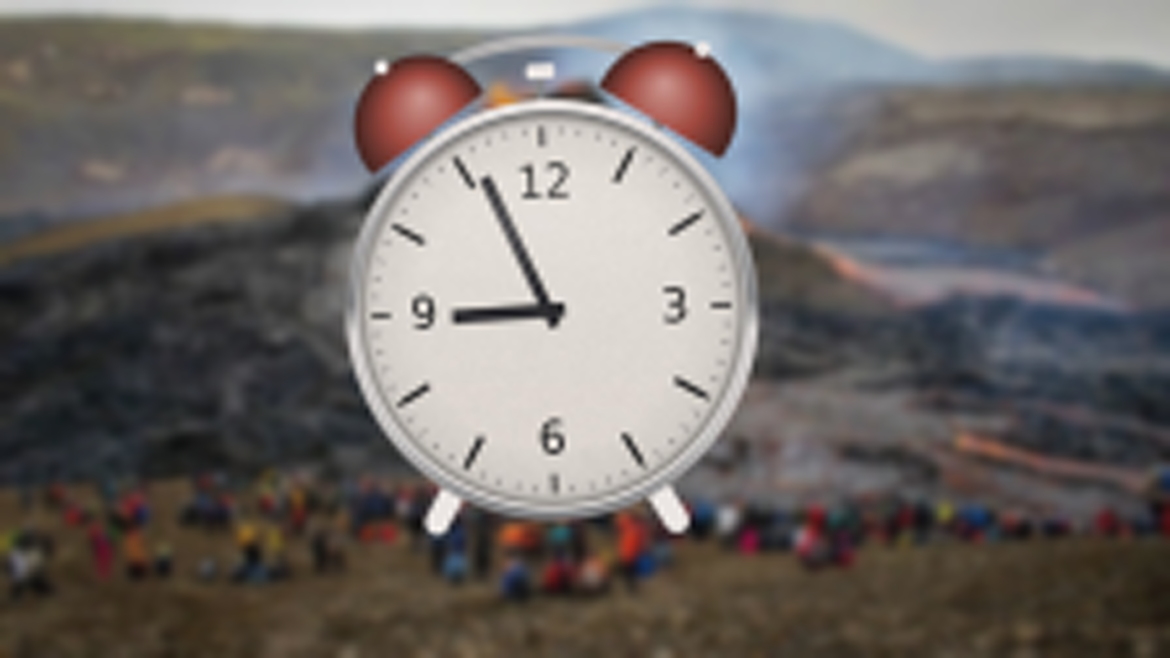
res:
8.56
